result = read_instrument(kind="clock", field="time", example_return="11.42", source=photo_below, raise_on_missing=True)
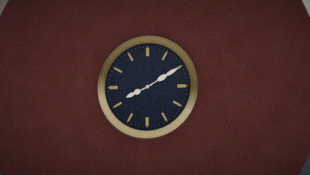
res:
8.10
